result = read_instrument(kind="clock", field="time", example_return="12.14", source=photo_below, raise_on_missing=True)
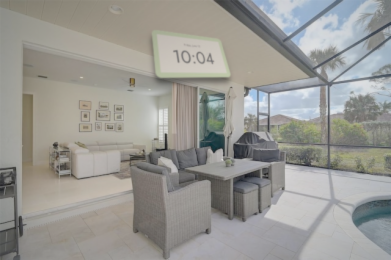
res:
10.04
